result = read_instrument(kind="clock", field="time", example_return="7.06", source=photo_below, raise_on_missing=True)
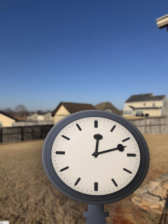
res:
12.12
